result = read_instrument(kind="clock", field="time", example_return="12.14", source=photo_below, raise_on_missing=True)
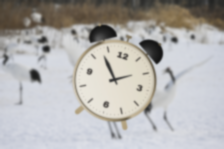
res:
1.53
